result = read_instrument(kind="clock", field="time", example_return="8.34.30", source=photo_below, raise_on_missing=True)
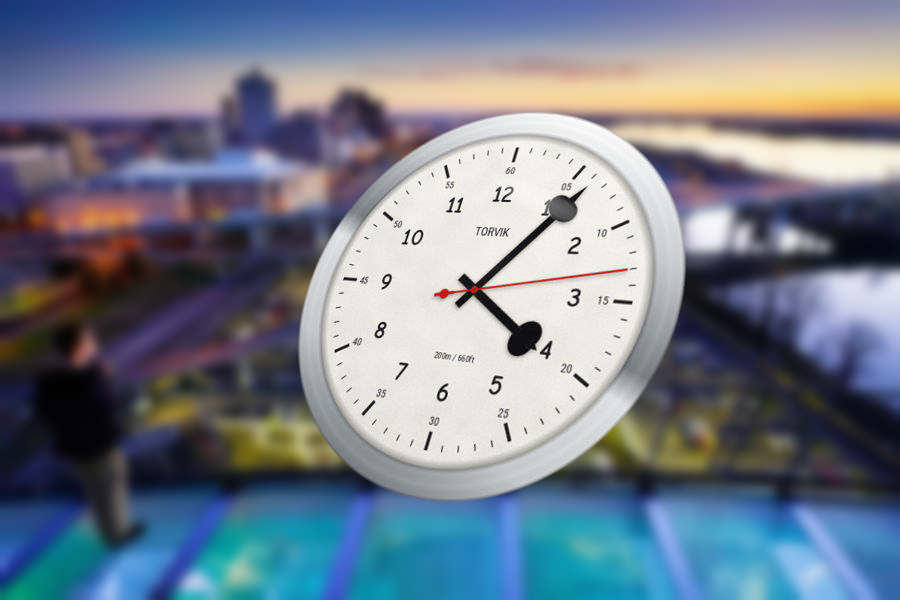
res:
4.06.13
